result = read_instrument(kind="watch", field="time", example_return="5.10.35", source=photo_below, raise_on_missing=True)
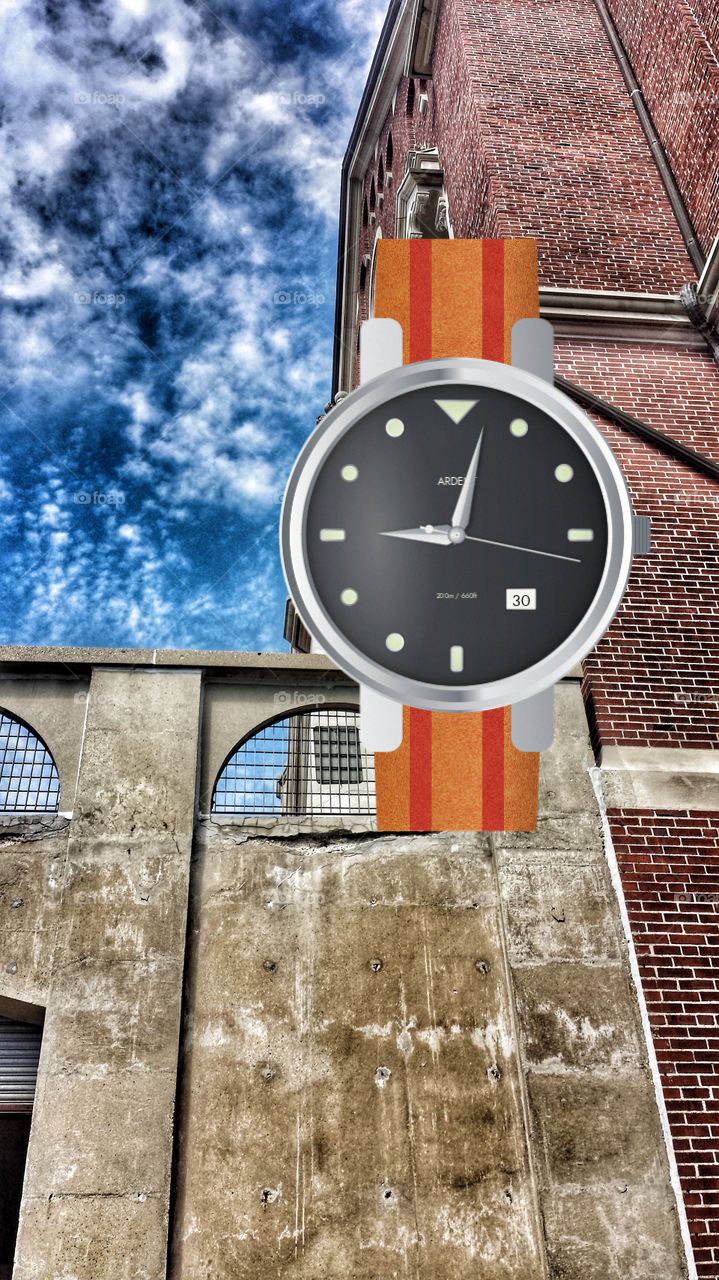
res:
9.02.17
